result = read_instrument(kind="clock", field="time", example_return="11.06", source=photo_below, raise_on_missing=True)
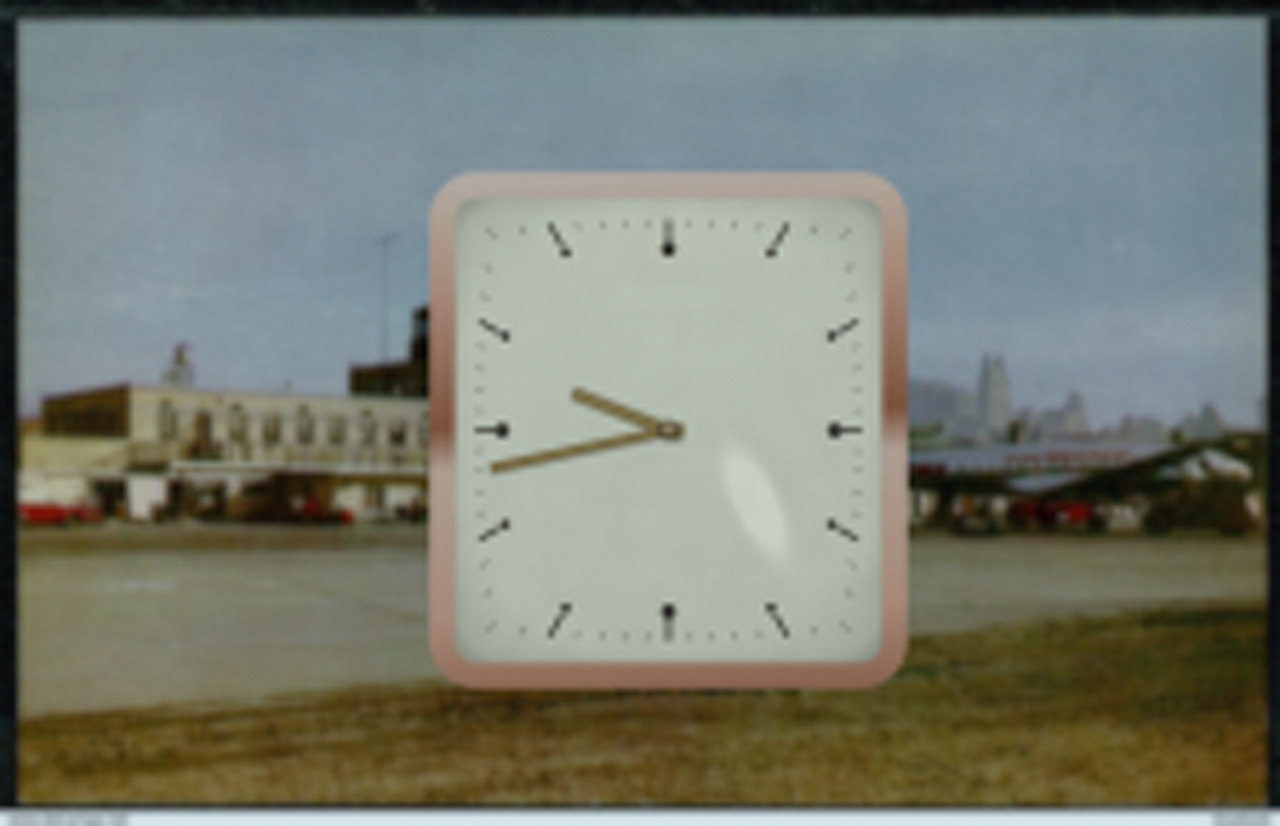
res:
9.43
